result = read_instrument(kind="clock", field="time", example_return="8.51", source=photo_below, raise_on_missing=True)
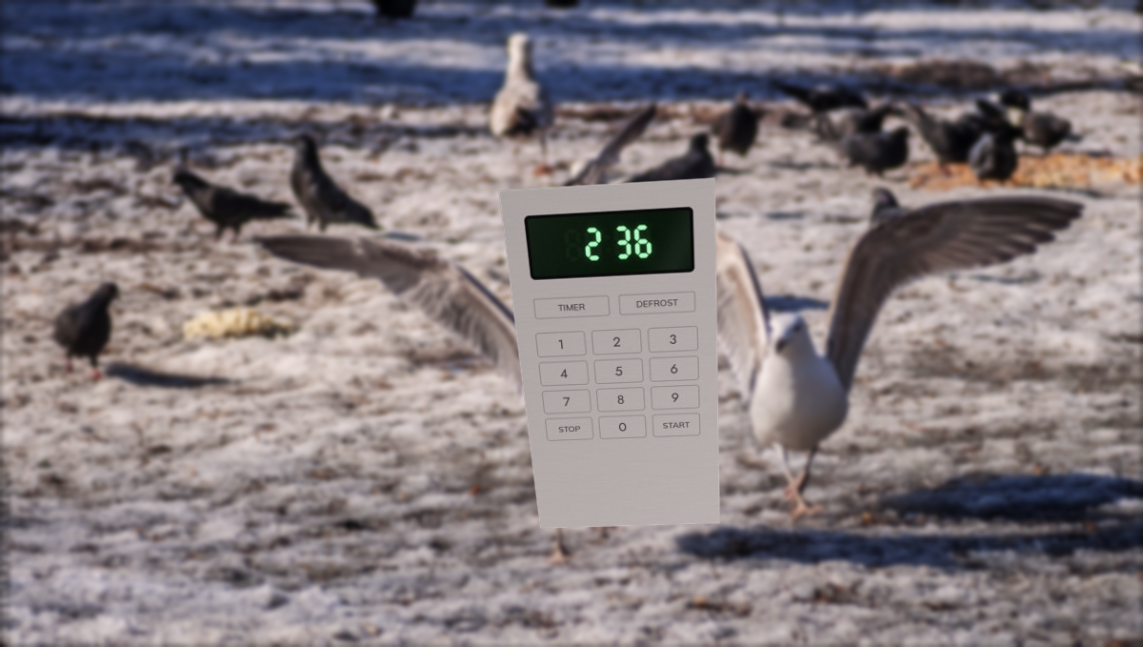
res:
2.36
